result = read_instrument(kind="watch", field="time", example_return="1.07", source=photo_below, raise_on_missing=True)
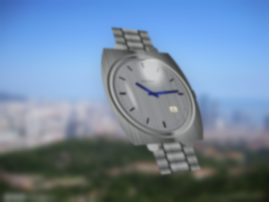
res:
10.14
